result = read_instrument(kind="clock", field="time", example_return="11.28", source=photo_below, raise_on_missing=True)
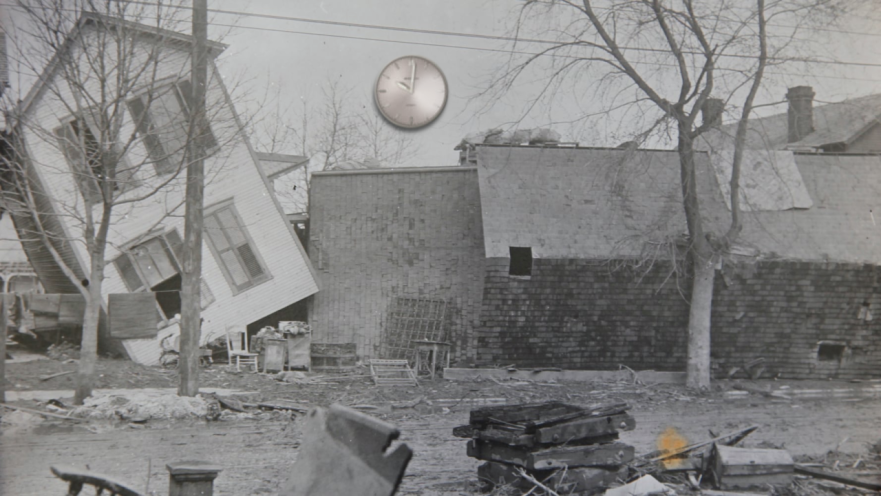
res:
10.01
